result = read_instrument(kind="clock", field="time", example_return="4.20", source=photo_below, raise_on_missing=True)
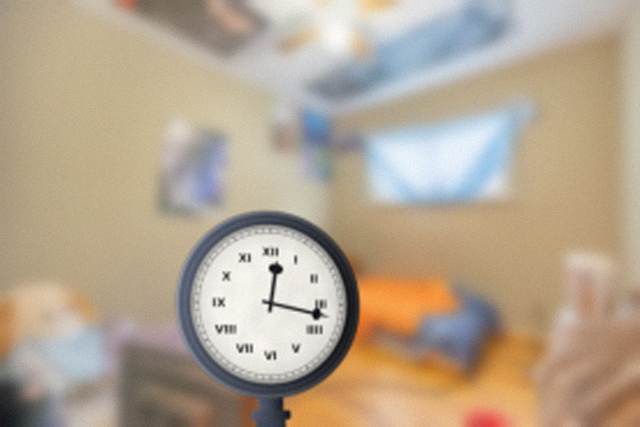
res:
12.17
